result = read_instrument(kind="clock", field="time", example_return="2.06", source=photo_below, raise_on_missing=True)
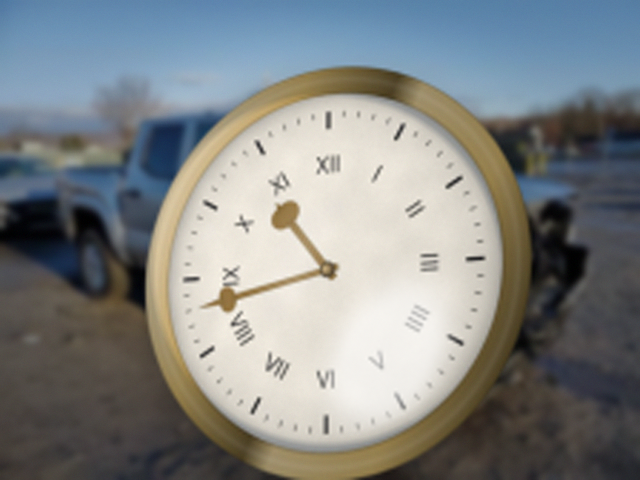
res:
10.43
